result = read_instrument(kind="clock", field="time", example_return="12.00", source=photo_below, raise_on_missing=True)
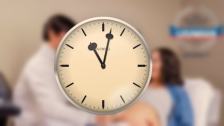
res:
11.02
